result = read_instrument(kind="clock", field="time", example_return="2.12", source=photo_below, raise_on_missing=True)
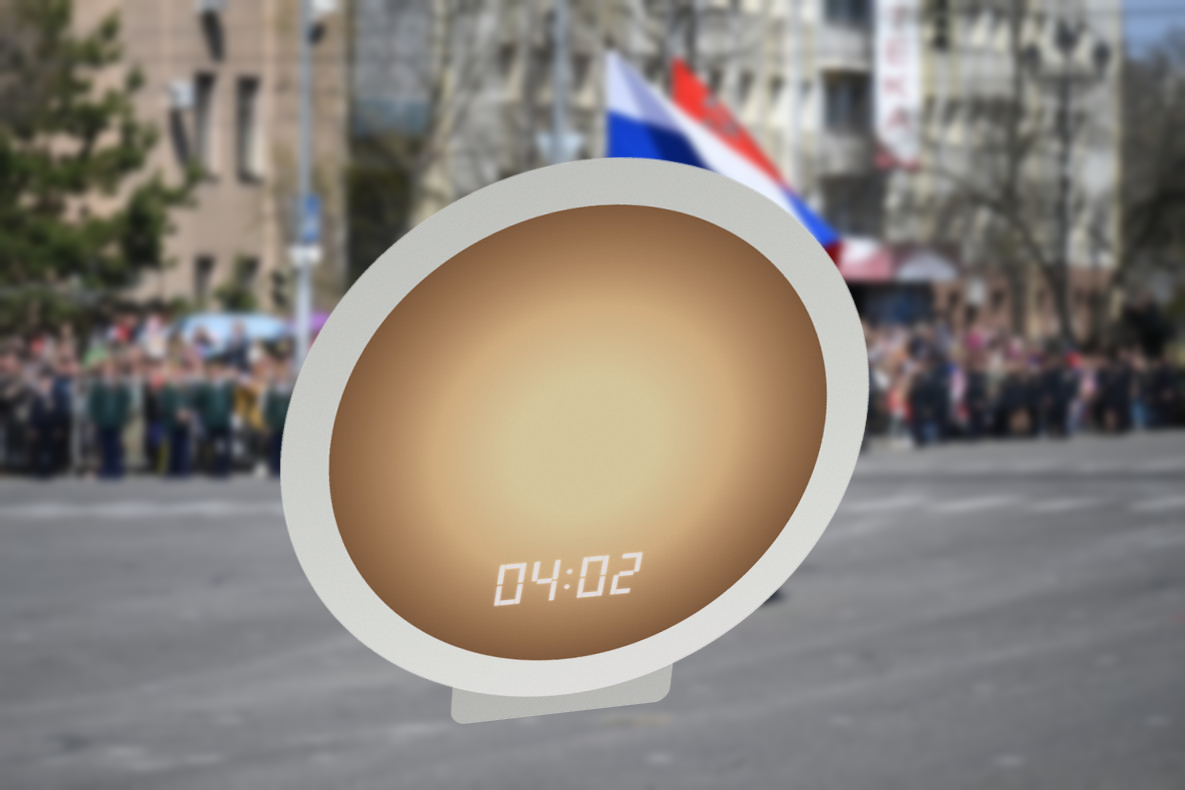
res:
4.02
